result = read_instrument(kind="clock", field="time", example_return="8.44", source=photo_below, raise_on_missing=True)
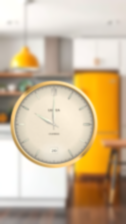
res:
10.00
